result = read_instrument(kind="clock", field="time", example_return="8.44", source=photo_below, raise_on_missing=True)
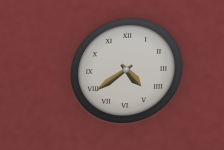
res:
4.39
